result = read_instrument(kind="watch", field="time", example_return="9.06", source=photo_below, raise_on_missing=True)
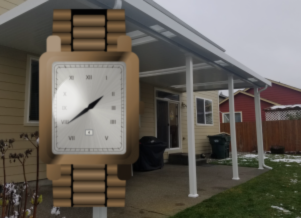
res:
1.39
